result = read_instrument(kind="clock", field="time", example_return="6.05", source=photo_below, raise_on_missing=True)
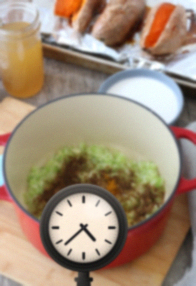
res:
4.38
